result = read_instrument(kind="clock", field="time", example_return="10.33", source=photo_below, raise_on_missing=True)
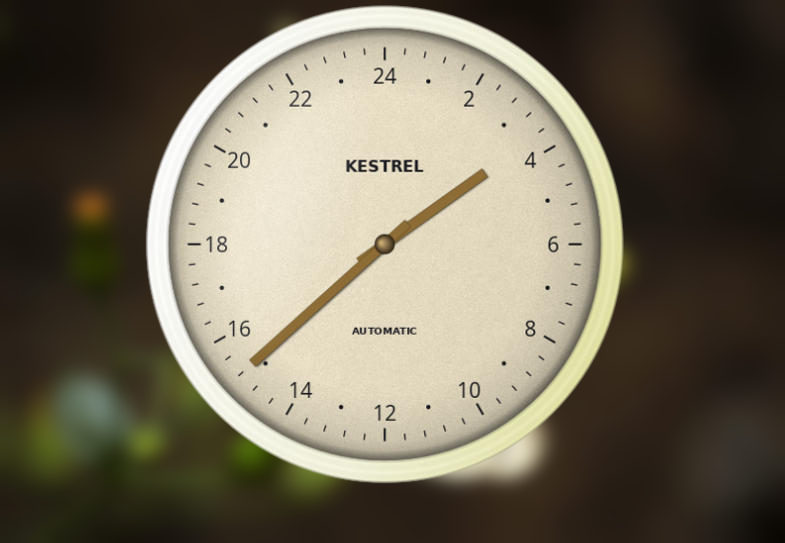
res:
3.38
